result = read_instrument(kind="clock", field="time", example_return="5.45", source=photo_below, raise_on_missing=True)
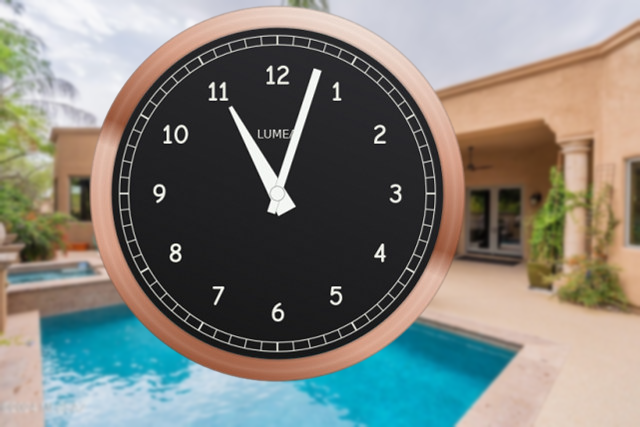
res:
11.03
